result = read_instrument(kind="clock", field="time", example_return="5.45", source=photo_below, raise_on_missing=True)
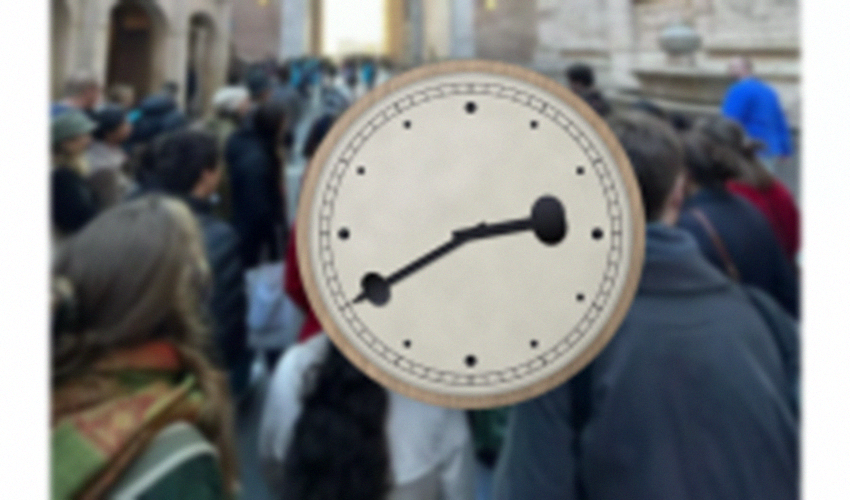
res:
2.40
